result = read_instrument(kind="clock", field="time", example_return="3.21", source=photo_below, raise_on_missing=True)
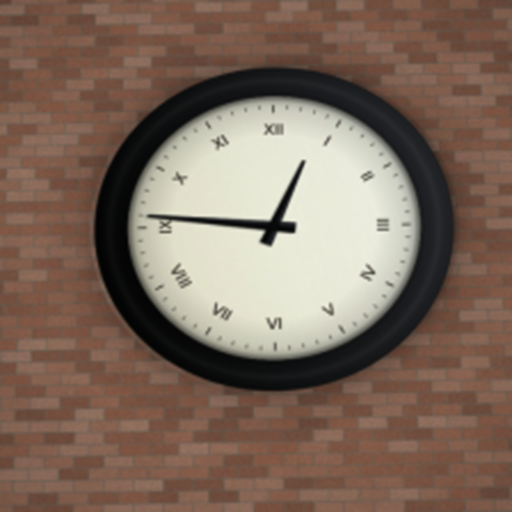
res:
12.46
